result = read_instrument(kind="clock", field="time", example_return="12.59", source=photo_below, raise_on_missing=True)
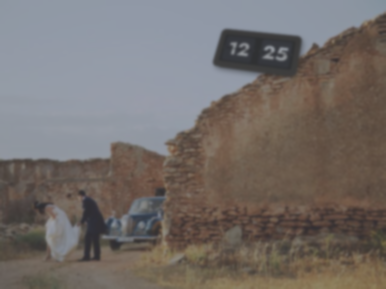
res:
12.25
